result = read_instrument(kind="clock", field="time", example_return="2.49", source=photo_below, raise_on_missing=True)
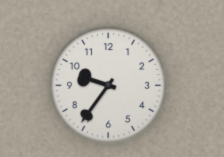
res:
9.36
